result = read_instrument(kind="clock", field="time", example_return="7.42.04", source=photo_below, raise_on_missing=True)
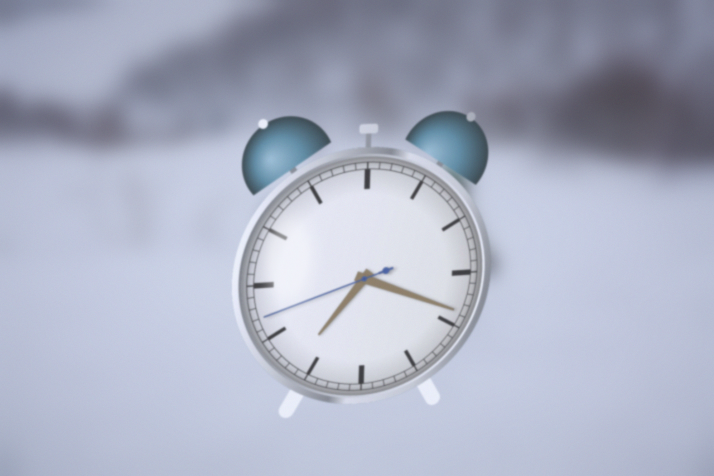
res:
7.18.42
